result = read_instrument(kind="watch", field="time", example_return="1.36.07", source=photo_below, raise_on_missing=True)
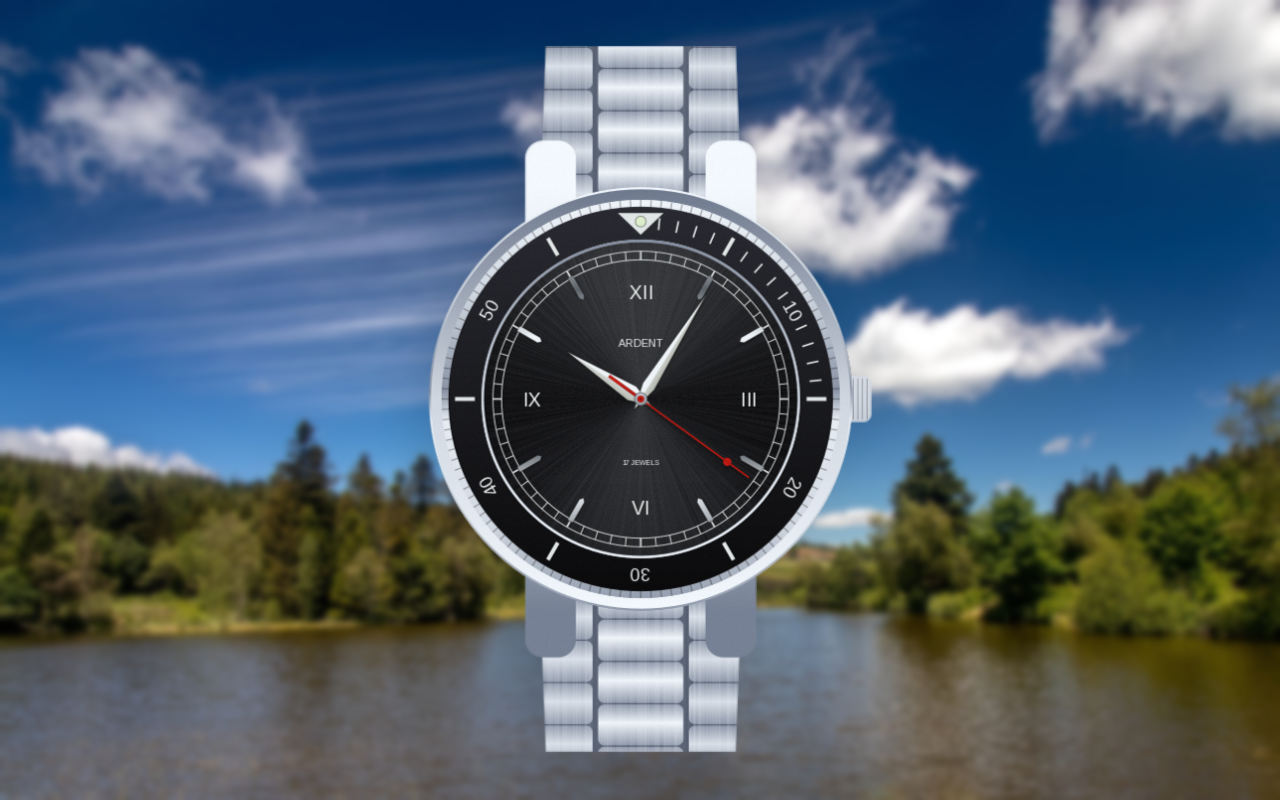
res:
10.05.21
